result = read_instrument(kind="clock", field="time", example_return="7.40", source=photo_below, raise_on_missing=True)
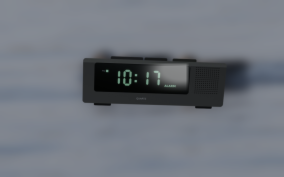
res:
10.17
